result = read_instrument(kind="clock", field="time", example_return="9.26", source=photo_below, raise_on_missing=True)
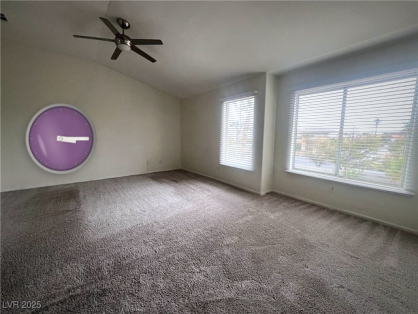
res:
3.15
